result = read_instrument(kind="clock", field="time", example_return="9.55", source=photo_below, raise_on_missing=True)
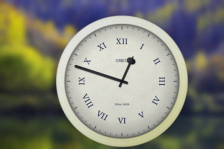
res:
12.48
